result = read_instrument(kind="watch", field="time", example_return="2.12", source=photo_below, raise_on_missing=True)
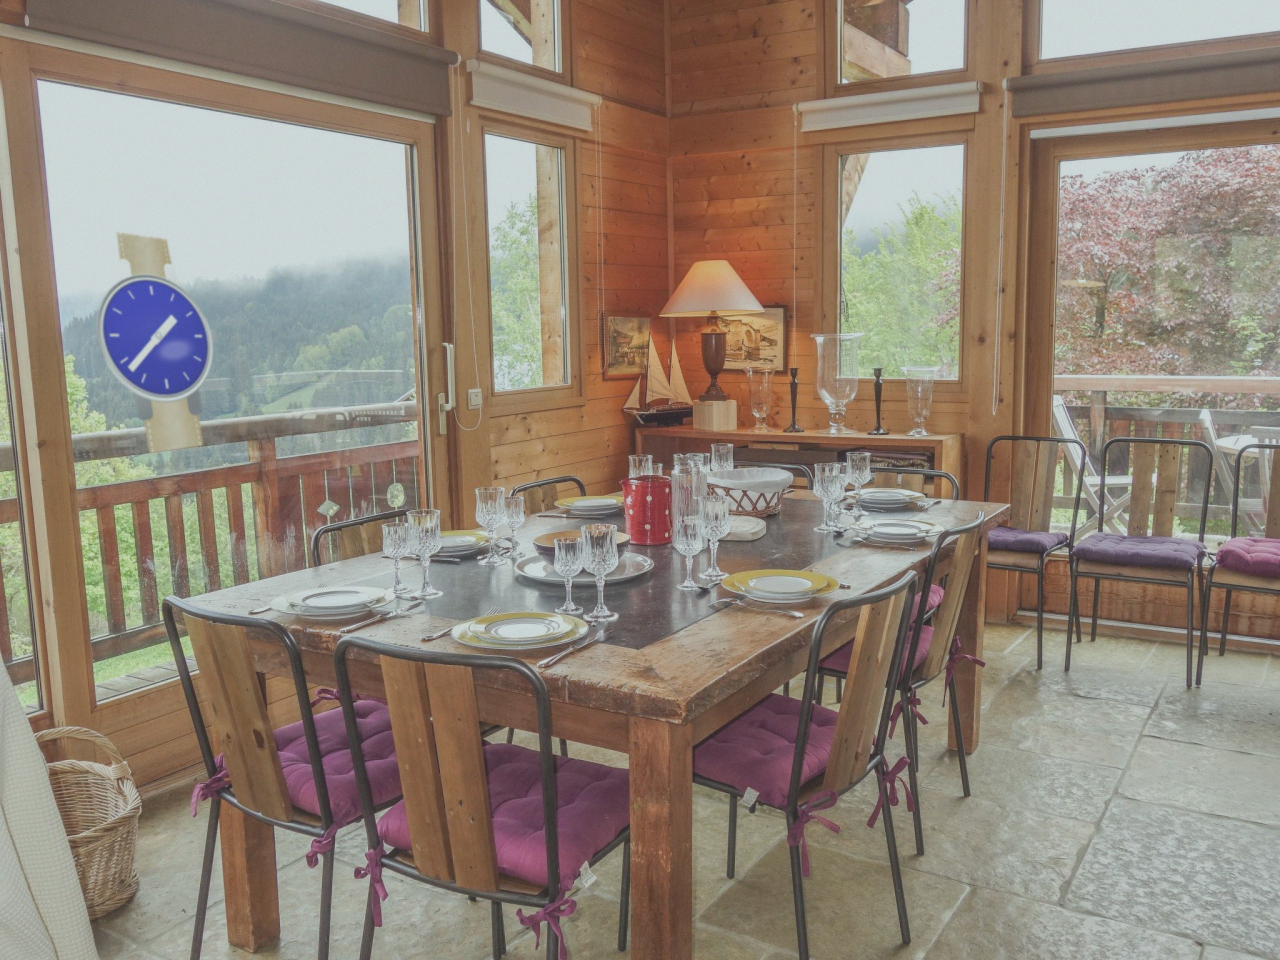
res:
1.38
